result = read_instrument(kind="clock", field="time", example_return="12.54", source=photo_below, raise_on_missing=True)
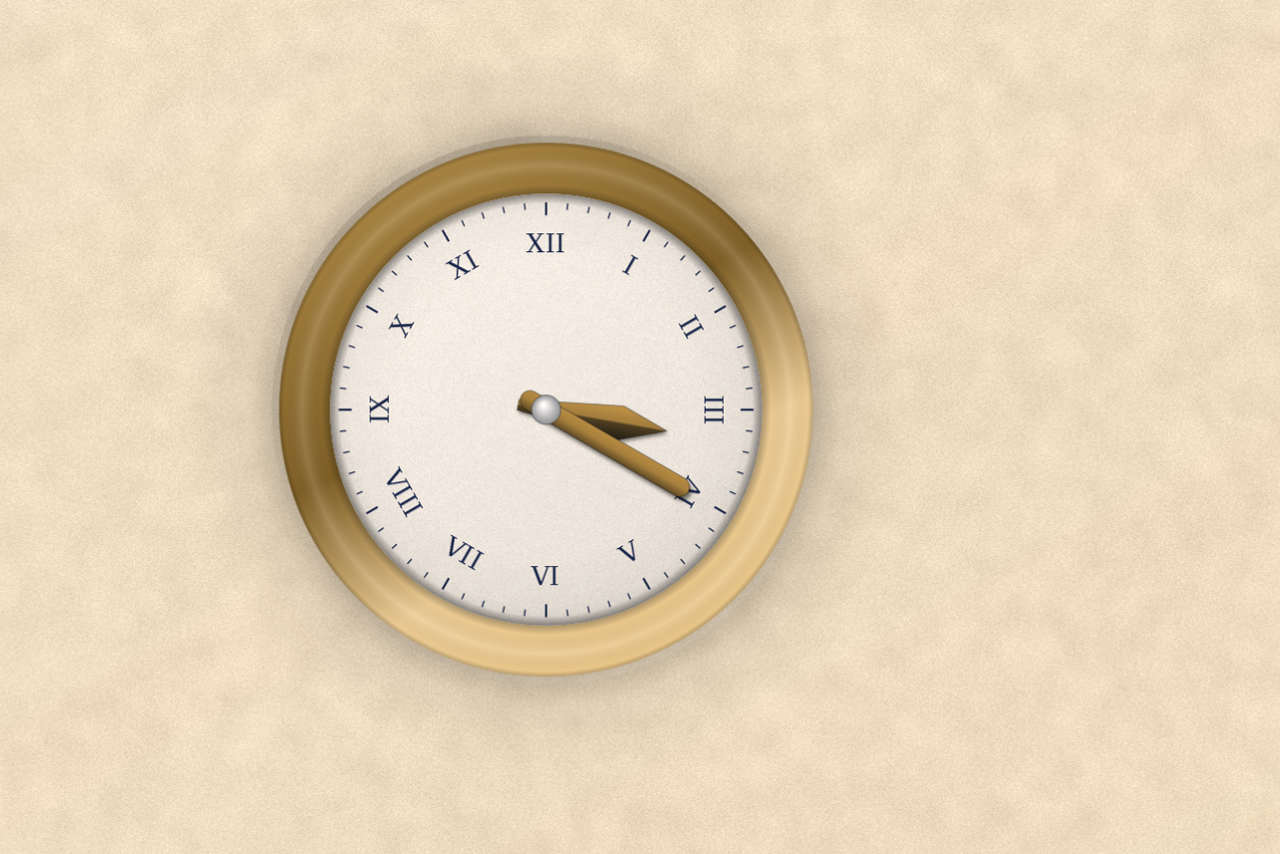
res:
3.20
